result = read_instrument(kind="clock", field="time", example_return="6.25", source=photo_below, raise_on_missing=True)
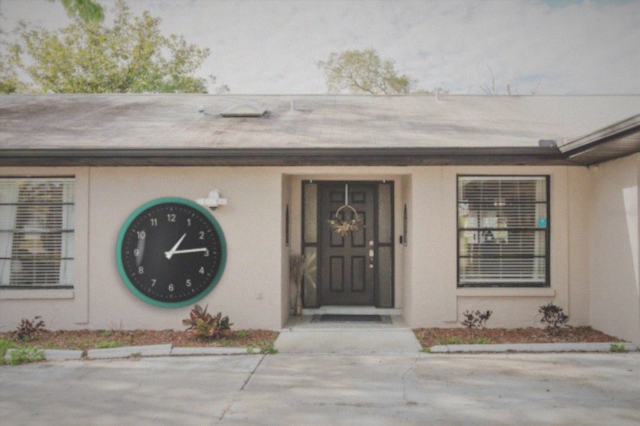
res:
1.14
